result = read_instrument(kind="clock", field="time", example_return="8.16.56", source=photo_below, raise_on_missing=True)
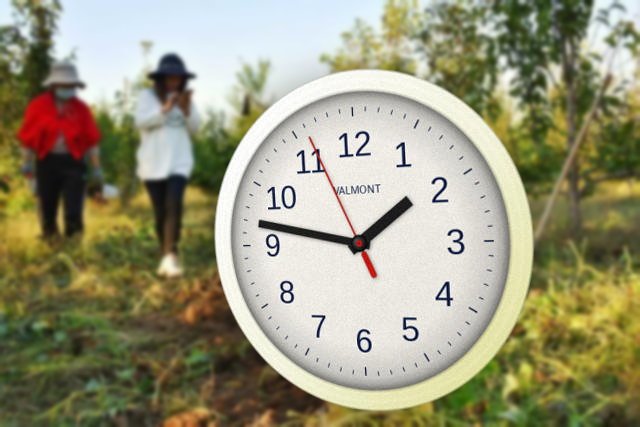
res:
1.46.56
